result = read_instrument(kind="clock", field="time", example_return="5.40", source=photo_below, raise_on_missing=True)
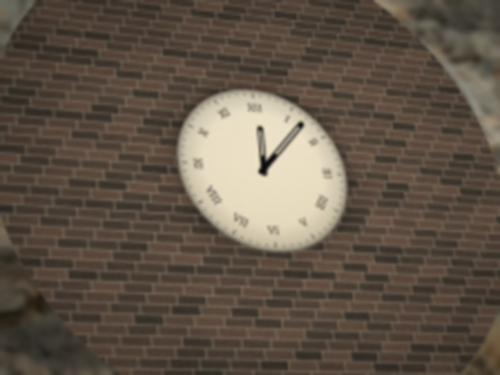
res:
12.07
